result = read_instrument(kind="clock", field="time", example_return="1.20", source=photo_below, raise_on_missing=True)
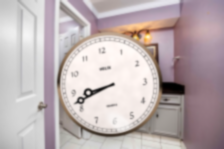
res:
8.42
